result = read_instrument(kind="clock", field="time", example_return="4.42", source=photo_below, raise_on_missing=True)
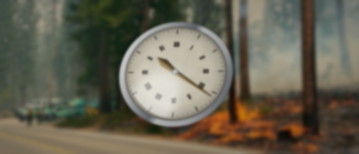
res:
10.21
